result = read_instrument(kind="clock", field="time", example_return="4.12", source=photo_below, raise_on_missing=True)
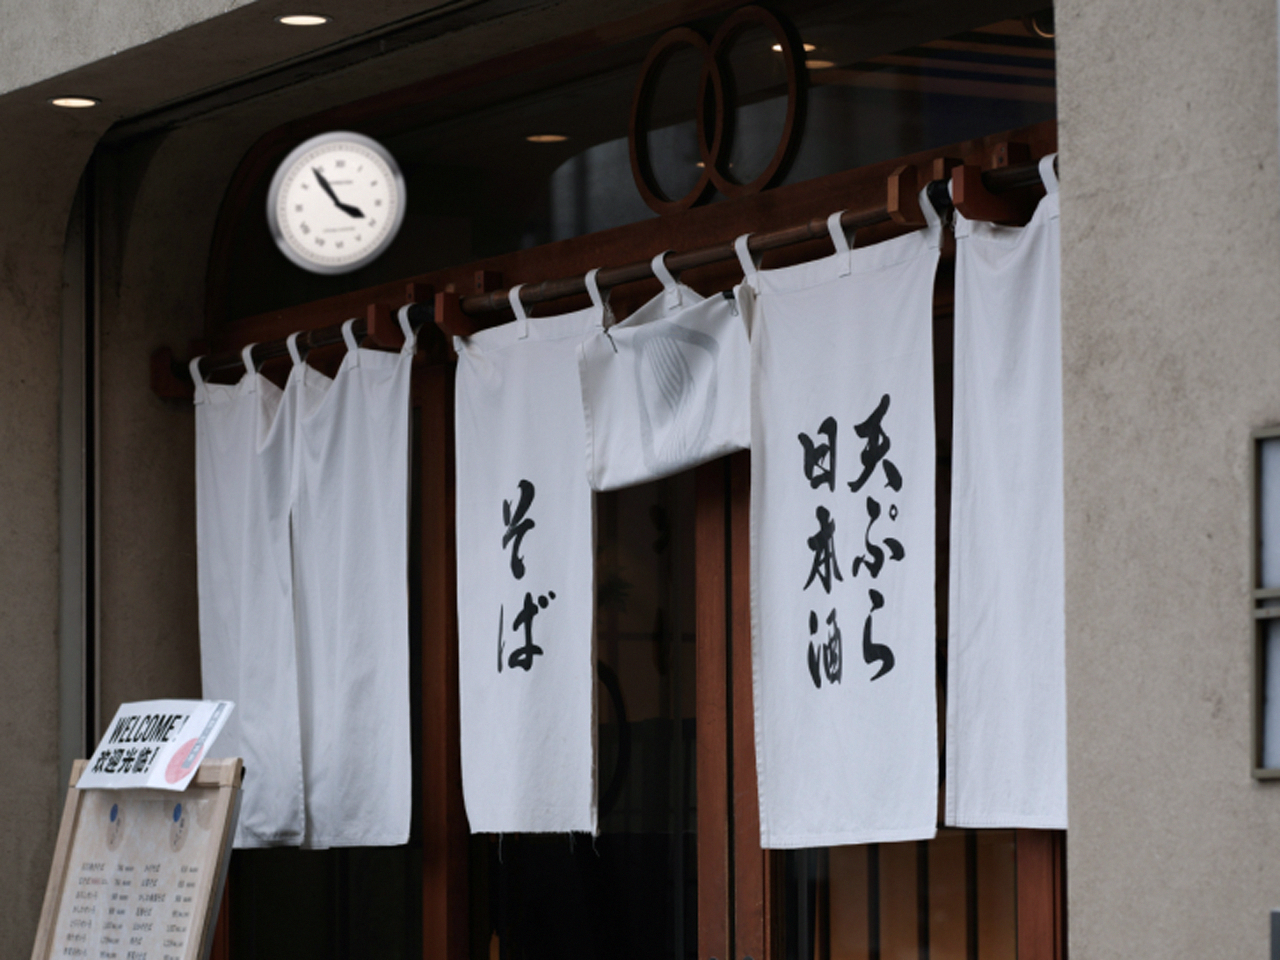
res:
3.54
